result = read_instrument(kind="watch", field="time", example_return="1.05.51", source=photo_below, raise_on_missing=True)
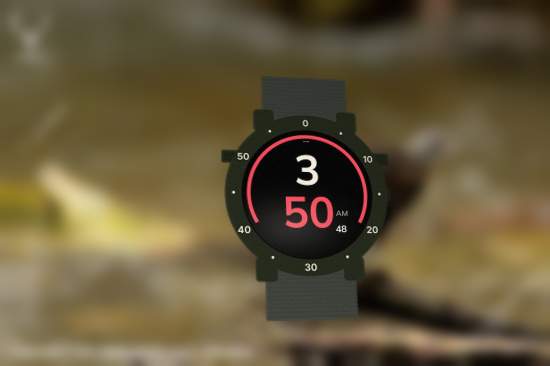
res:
3.50.48
